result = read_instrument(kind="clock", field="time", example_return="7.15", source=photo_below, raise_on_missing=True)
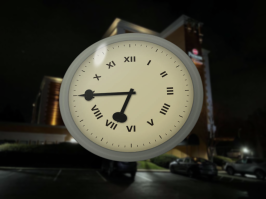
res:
6.45
